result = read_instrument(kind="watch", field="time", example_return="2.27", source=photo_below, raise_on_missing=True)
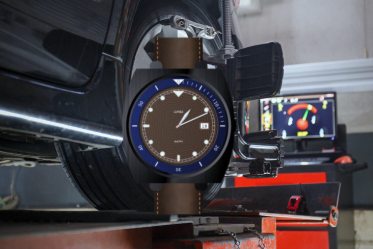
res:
1.11
